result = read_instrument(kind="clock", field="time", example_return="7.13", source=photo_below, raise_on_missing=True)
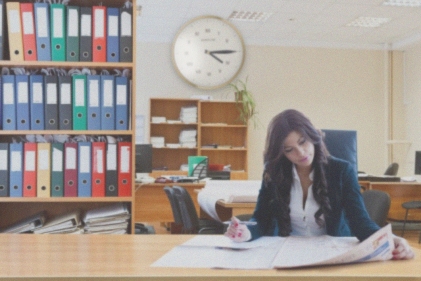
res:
4.15
